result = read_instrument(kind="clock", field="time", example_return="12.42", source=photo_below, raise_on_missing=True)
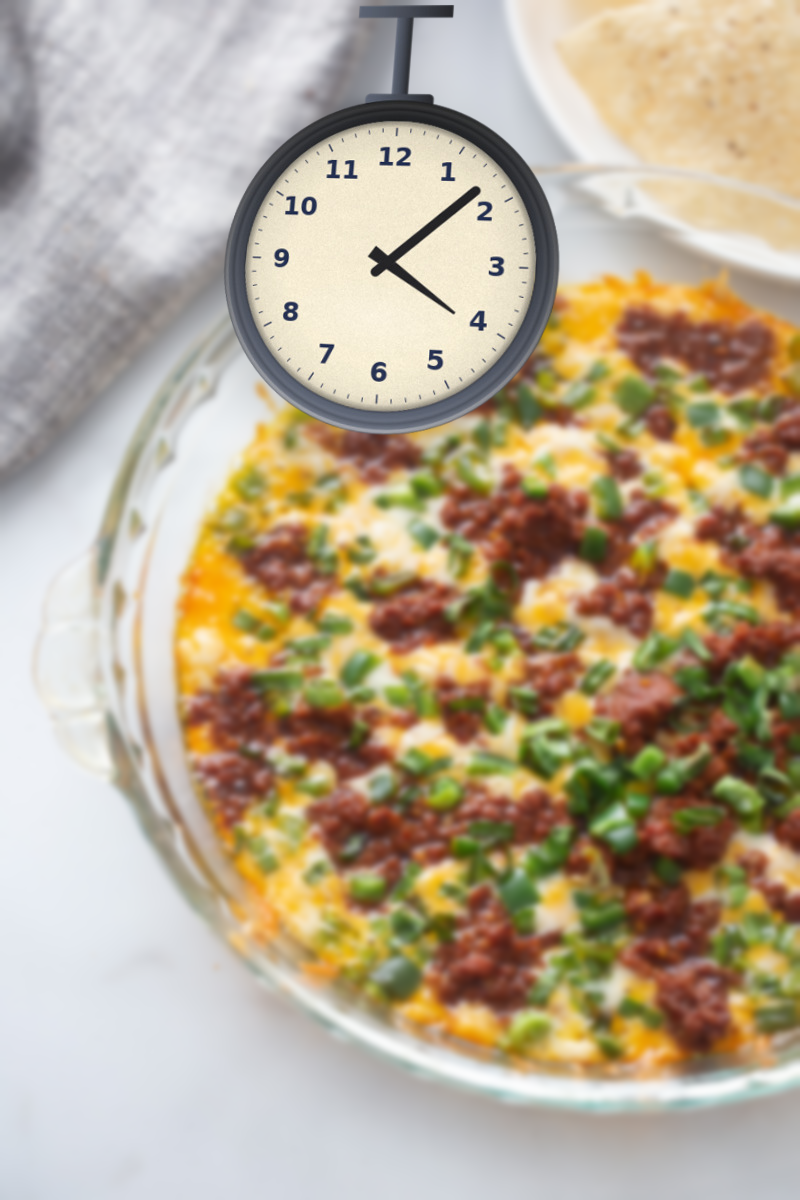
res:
4.08
